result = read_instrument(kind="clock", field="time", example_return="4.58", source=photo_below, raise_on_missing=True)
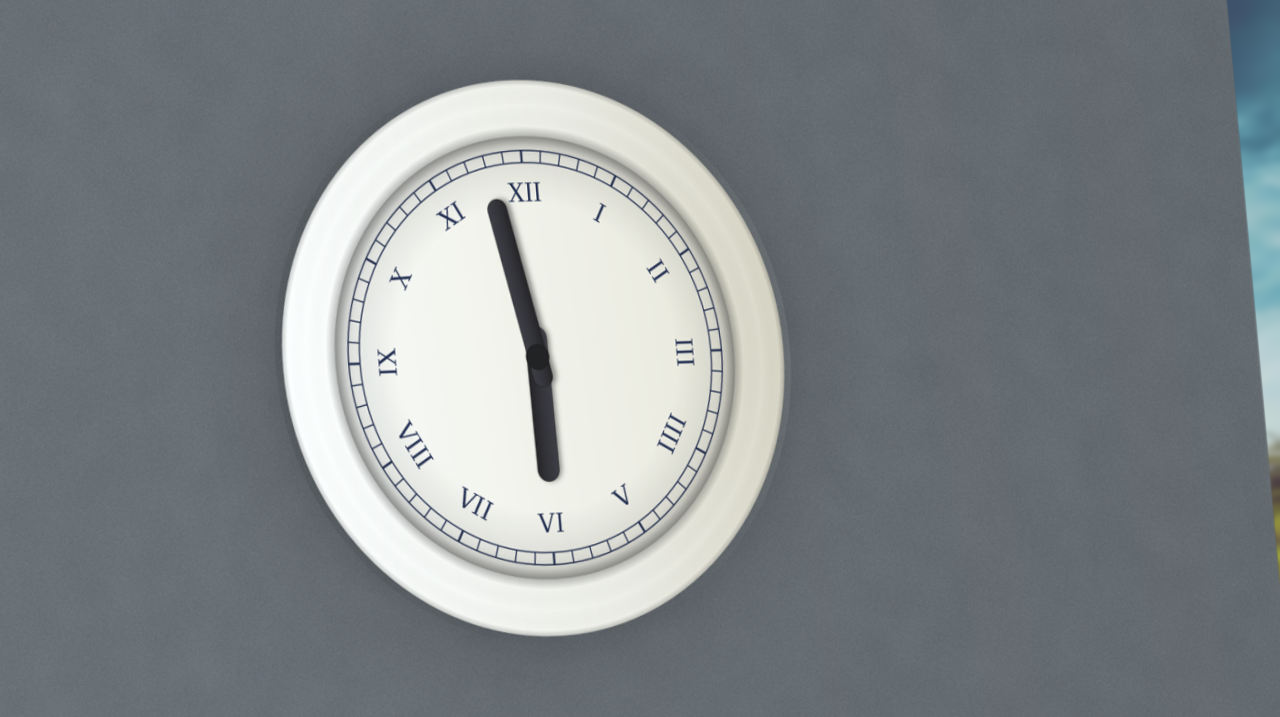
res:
5.58
